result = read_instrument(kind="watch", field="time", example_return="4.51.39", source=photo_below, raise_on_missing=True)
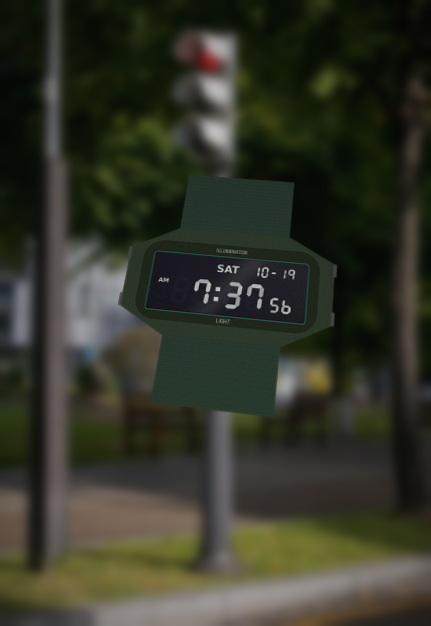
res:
7.37.56
